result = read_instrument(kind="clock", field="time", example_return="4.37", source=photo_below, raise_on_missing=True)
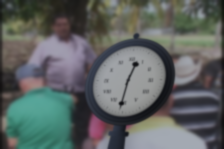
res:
12.31
